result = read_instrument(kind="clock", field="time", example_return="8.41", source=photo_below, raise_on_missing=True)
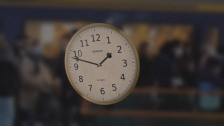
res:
1.48
